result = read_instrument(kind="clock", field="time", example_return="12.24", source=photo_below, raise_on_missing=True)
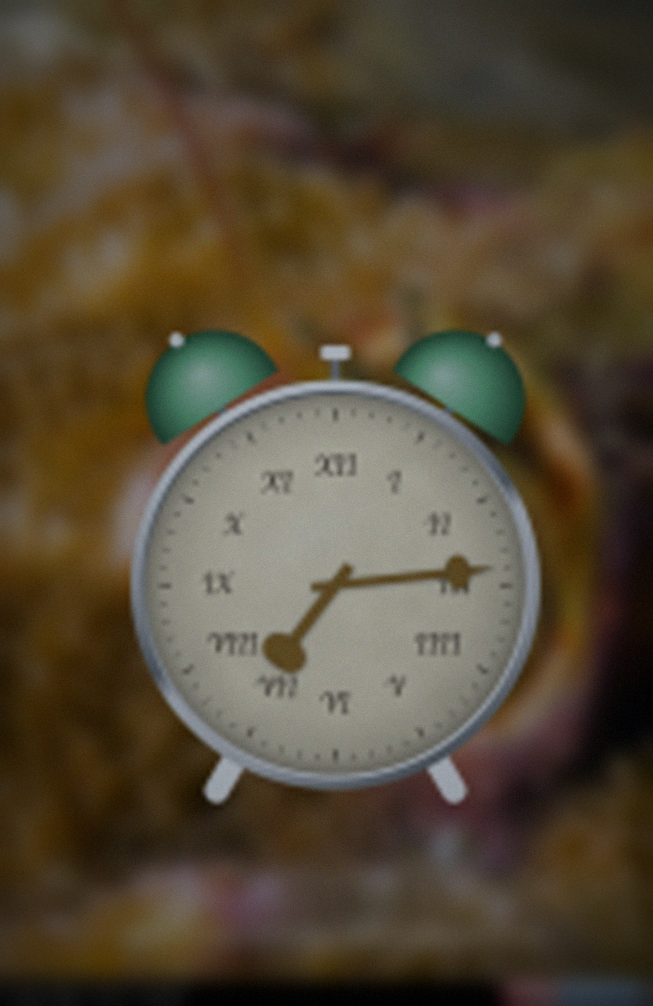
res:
7.14
